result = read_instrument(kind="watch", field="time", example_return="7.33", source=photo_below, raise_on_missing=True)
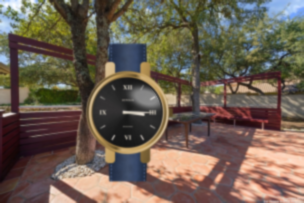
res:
3.15
